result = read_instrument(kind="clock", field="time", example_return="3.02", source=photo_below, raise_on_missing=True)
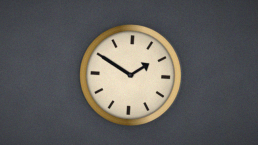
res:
1.50
